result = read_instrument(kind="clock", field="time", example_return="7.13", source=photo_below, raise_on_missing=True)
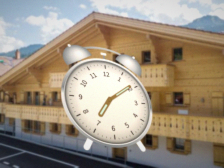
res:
7.09
